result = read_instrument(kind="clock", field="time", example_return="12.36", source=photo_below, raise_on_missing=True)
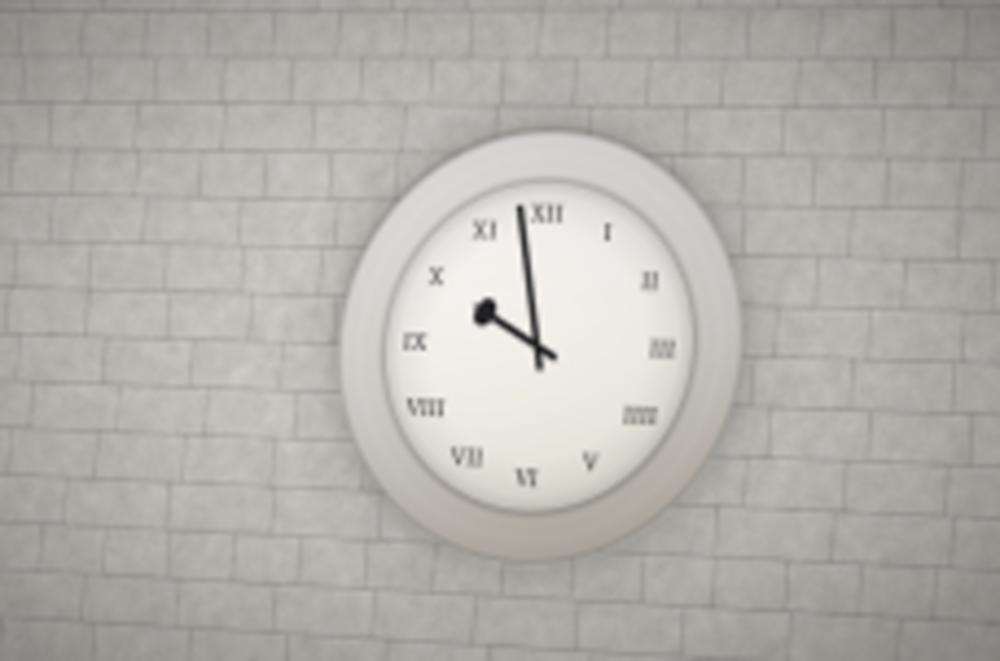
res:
9.58
